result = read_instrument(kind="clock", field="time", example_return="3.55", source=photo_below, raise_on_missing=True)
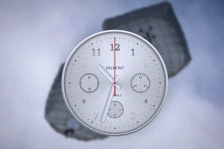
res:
10.33
